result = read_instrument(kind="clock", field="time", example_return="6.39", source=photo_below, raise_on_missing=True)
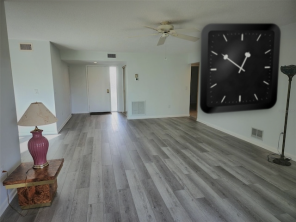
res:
12.51
